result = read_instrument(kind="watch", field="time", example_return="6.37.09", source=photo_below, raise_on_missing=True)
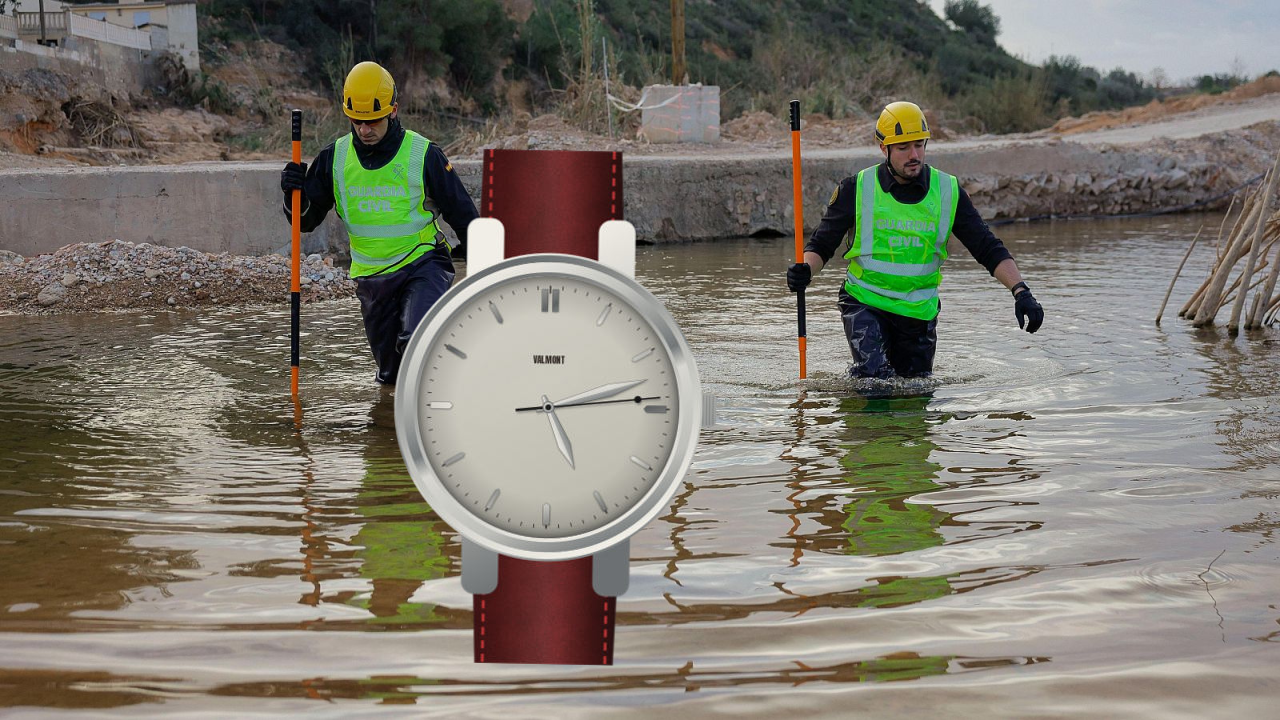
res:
5.12.14
